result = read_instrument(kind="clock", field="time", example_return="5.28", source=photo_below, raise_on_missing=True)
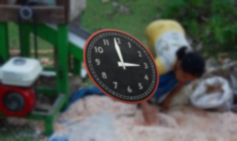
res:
2.59
